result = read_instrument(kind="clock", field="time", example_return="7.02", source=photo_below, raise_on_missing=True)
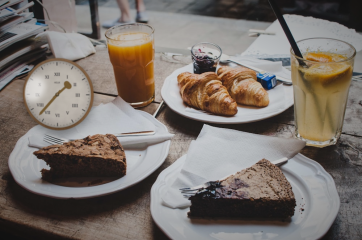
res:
1.37
